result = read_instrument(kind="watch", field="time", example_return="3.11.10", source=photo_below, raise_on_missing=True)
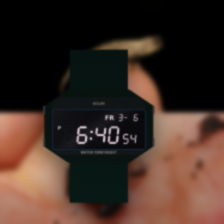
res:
6.40.54
